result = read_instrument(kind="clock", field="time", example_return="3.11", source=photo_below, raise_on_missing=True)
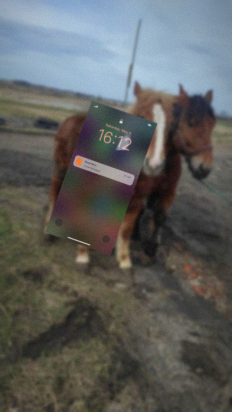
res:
16.12
